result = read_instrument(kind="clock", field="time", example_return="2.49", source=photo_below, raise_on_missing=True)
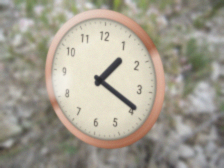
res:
1.19
